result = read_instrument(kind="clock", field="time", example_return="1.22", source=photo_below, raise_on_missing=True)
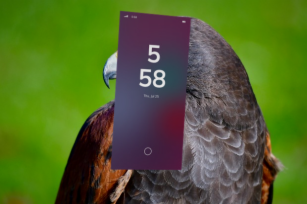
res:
5.58
